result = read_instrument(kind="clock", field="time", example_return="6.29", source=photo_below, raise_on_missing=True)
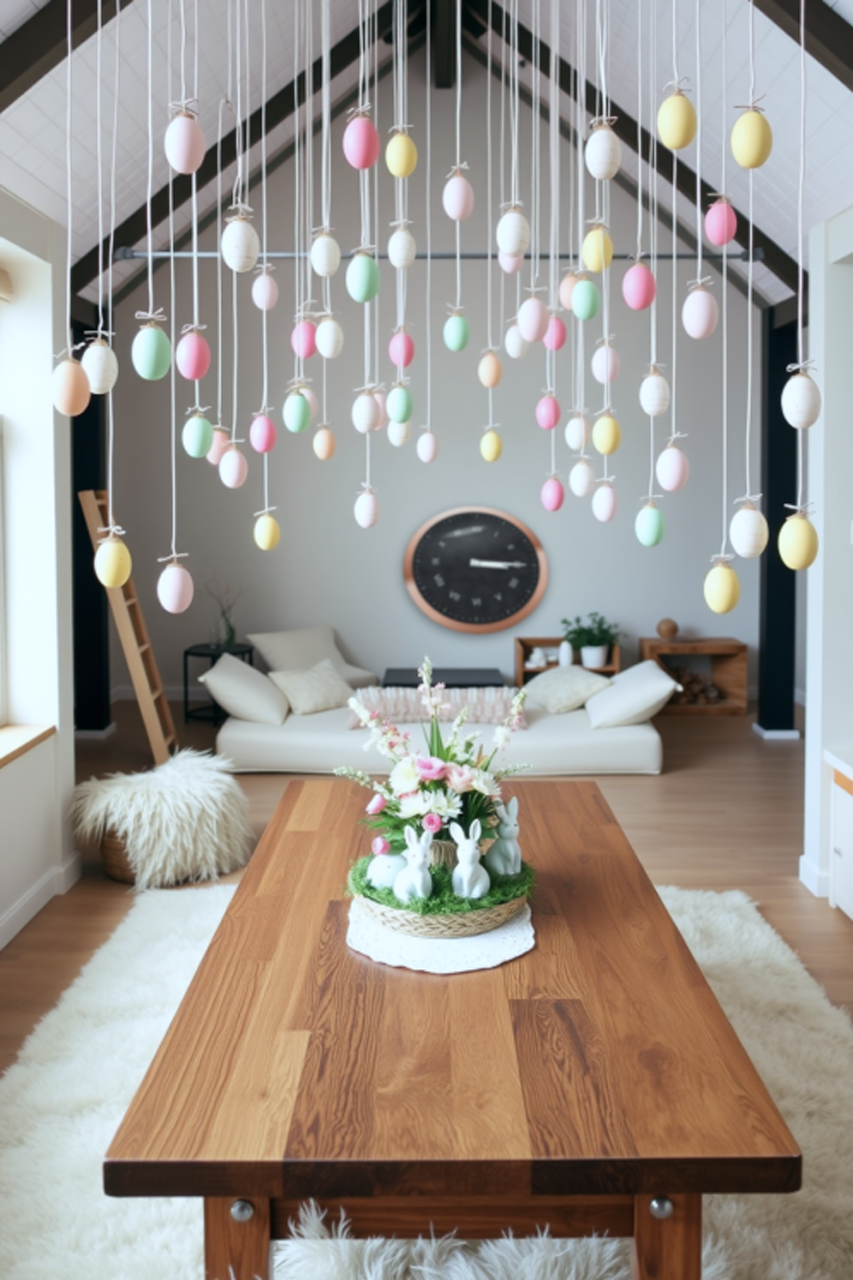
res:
3.15
